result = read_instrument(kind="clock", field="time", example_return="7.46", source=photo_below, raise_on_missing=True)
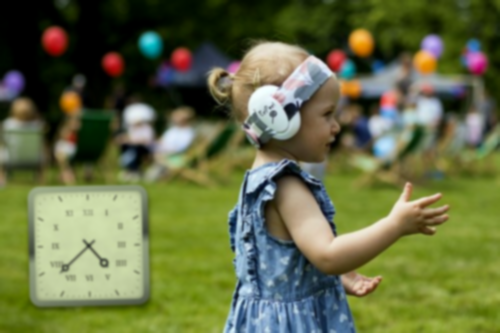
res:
4.38
